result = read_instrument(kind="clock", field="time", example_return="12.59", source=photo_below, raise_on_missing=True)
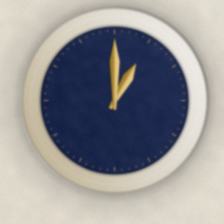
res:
1.00
